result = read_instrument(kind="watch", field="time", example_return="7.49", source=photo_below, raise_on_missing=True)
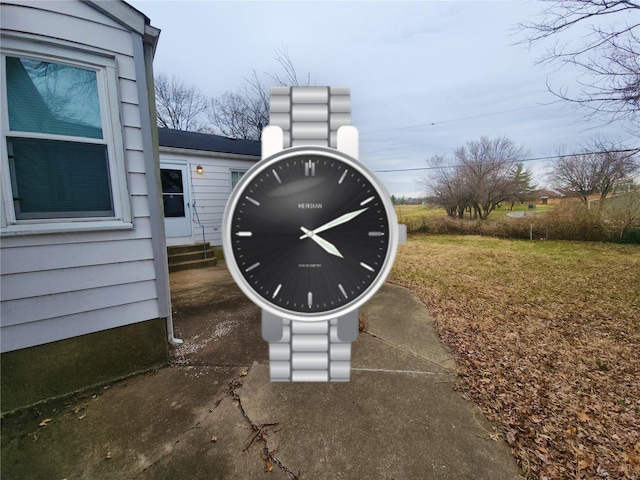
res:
4.11
